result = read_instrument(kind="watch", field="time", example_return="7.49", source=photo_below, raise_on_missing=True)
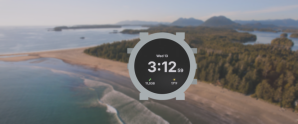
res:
3.12
